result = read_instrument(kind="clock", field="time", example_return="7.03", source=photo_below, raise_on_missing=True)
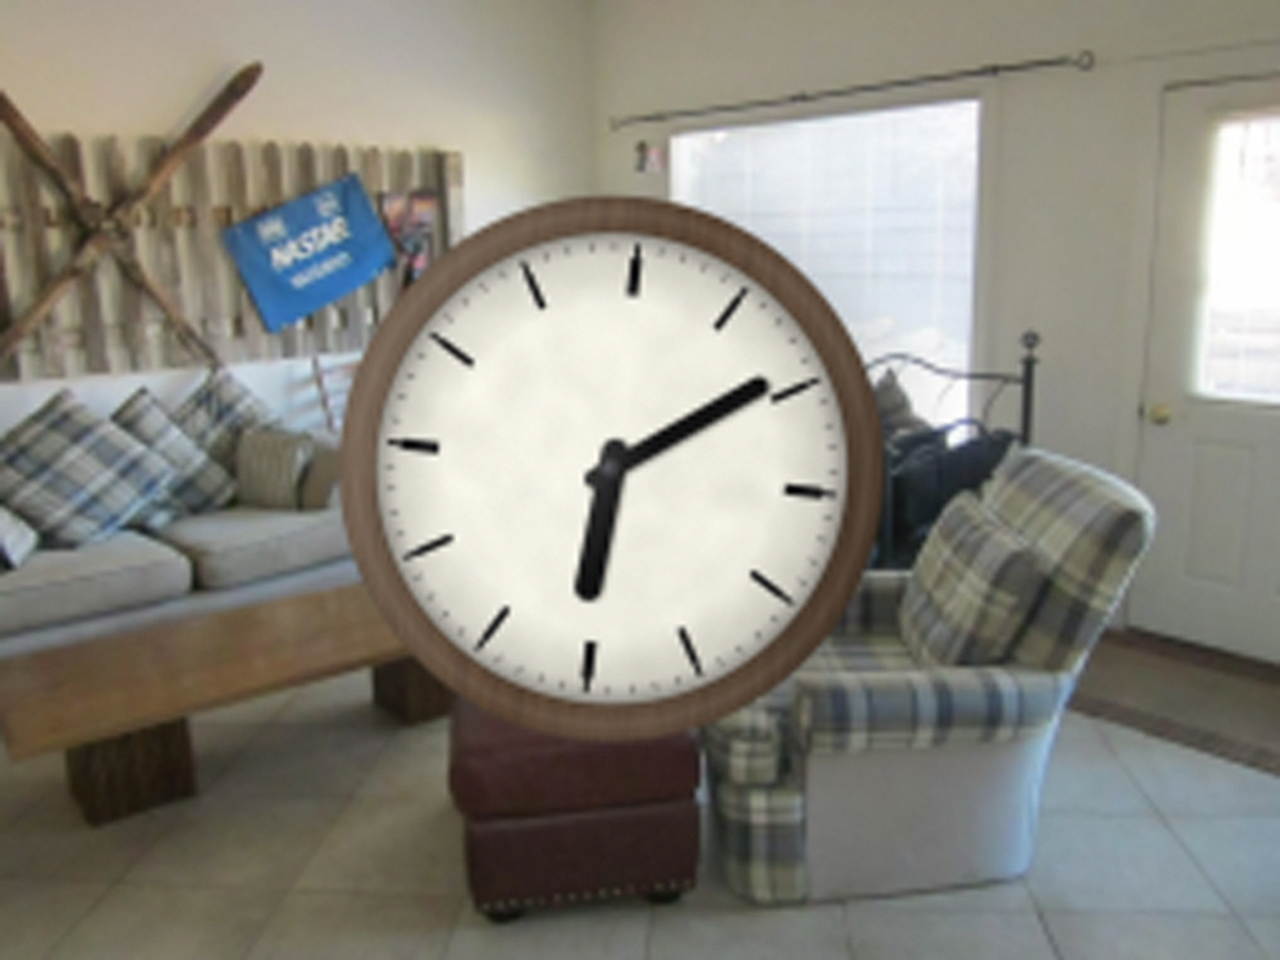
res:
6.09
